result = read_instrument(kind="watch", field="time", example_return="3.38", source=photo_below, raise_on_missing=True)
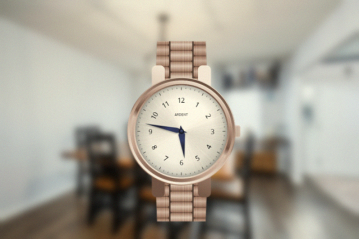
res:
5.47
